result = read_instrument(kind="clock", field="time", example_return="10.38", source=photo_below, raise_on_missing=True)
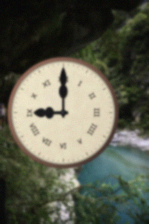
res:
9.00
